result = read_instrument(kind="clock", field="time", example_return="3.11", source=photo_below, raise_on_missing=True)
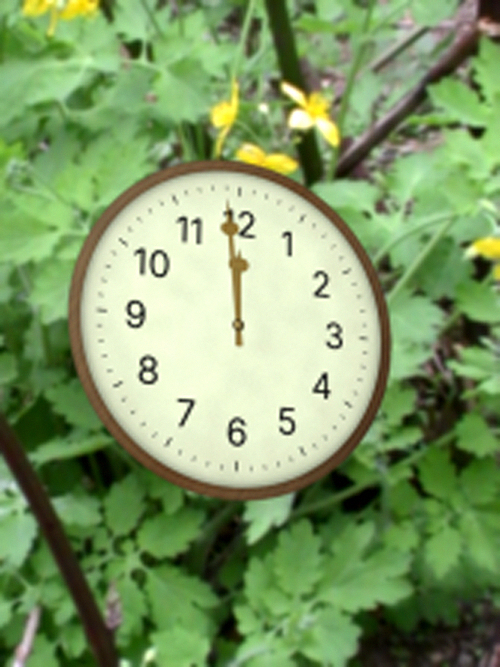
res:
11.59
